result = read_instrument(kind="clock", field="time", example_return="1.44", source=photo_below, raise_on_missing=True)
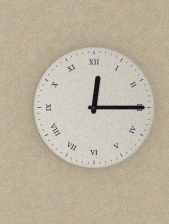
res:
12.15
